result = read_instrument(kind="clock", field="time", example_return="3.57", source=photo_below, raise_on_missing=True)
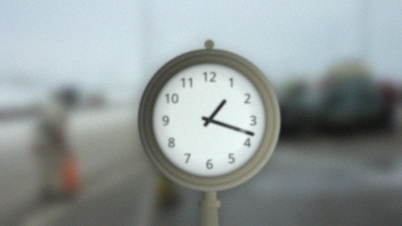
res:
1.18
